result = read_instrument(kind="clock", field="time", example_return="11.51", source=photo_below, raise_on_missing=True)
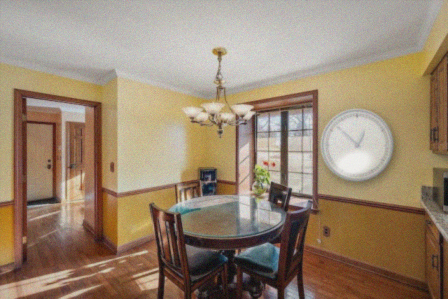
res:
12.52
